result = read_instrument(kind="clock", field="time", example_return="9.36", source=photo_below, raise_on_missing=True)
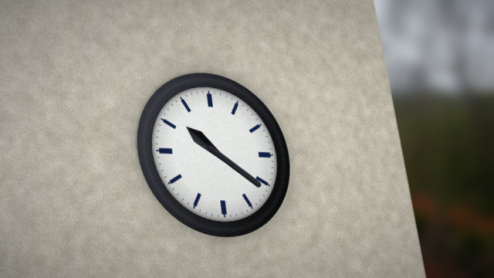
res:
10.21
